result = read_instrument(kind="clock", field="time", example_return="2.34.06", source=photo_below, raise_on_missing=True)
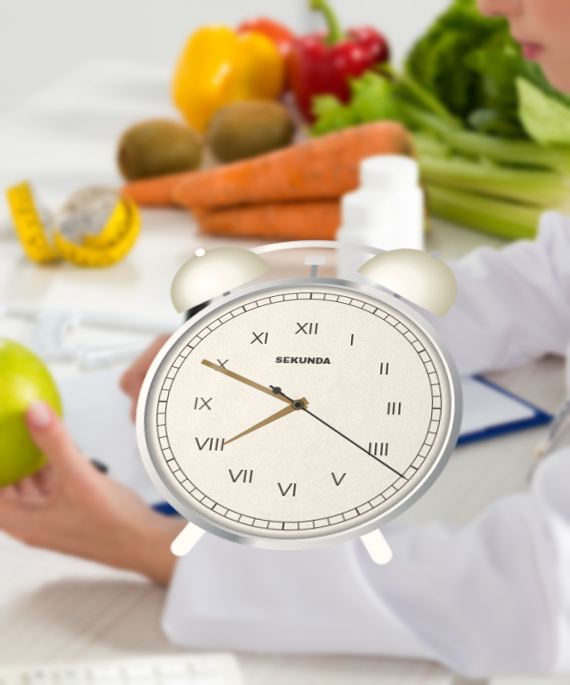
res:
7.49.21
